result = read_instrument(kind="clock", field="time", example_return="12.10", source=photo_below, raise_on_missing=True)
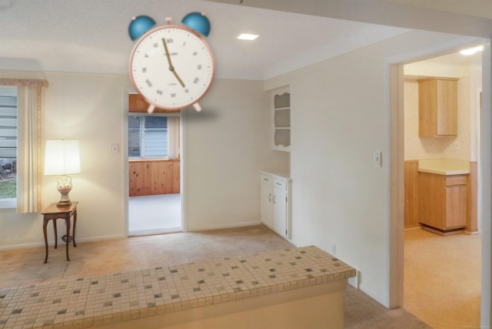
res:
4.58
